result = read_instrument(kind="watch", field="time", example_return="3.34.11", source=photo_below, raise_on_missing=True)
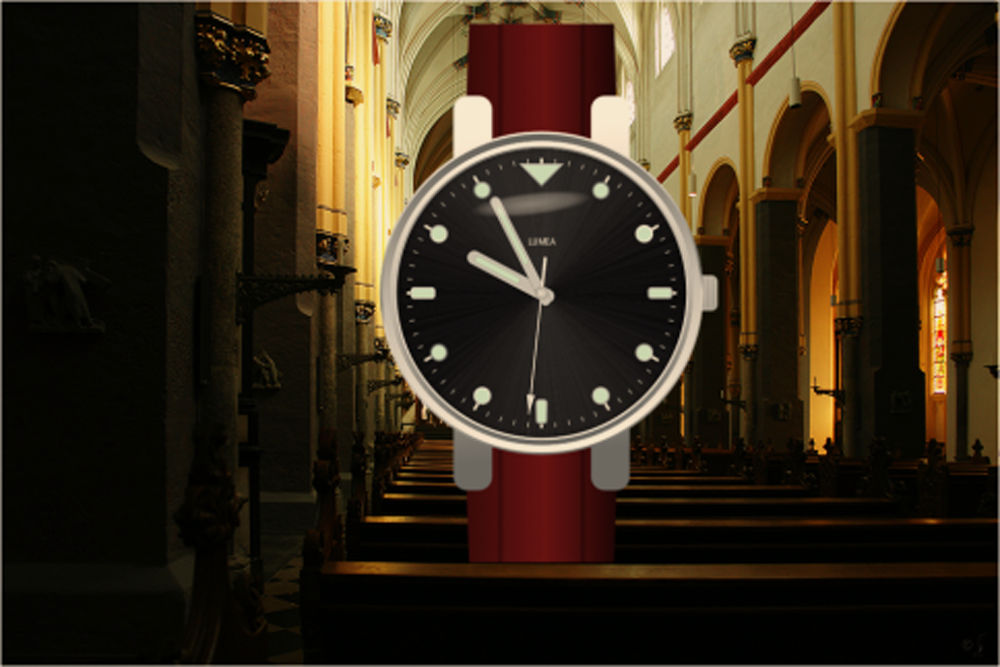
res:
9.55.31
